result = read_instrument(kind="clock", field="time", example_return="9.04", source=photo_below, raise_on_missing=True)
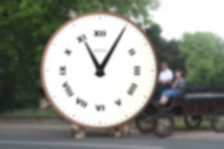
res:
11.05
